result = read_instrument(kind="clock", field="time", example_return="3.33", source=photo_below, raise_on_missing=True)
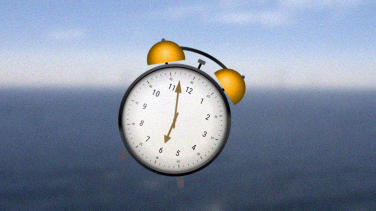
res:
5.57
